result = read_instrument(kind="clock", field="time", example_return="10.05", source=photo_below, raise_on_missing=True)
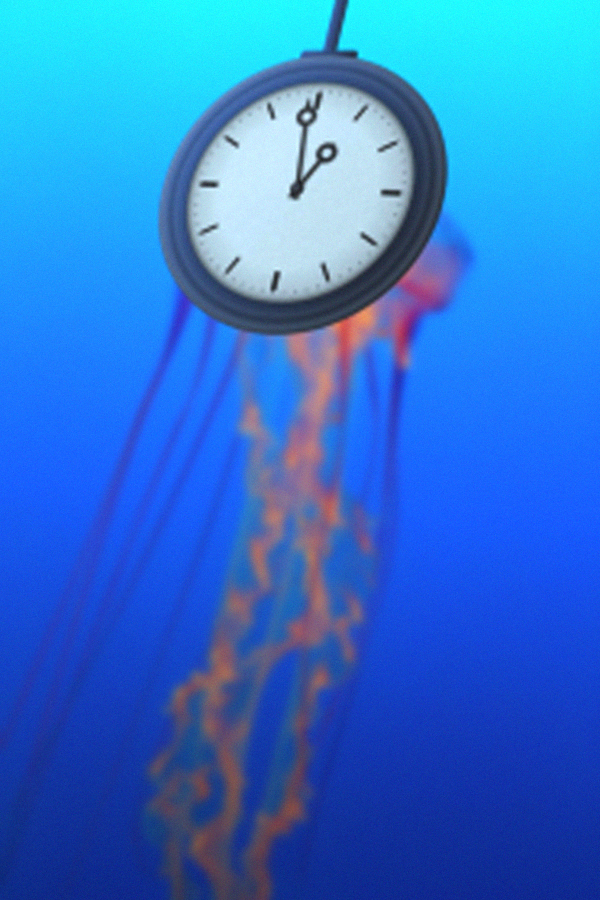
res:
12.59
